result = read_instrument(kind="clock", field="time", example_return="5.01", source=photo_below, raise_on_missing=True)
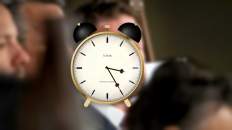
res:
3.25
